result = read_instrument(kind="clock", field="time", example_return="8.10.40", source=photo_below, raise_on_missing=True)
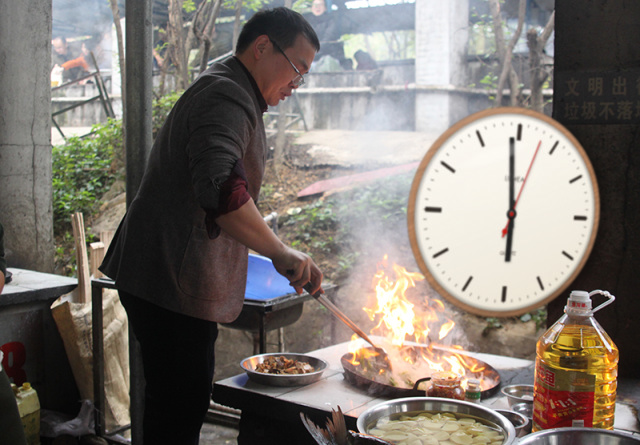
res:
5.59.03
